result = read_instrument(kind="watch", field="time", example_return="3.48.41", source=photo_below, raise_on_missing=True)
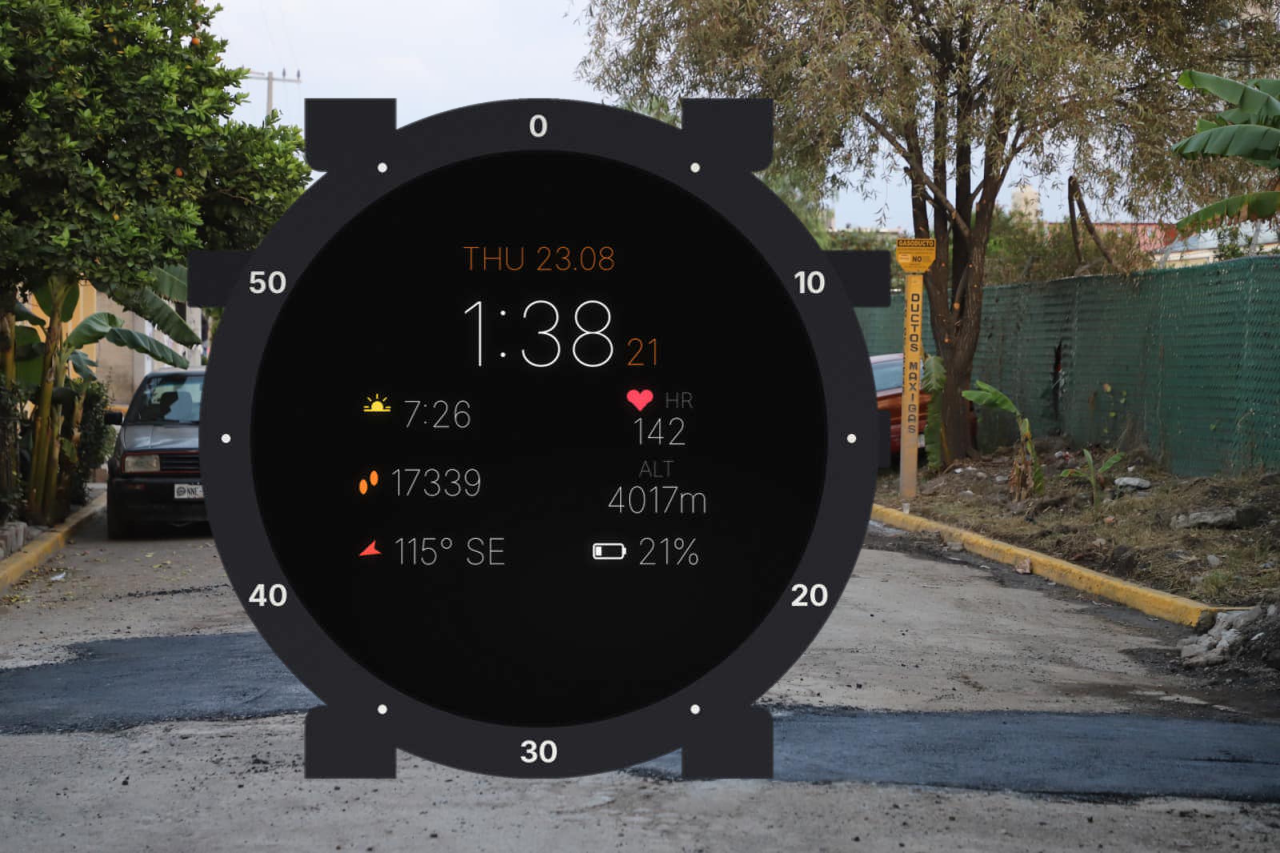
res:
1.38.21
